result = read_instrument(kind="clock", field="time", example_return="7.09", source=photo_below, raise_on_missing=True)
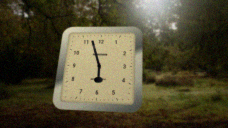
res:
5.57
